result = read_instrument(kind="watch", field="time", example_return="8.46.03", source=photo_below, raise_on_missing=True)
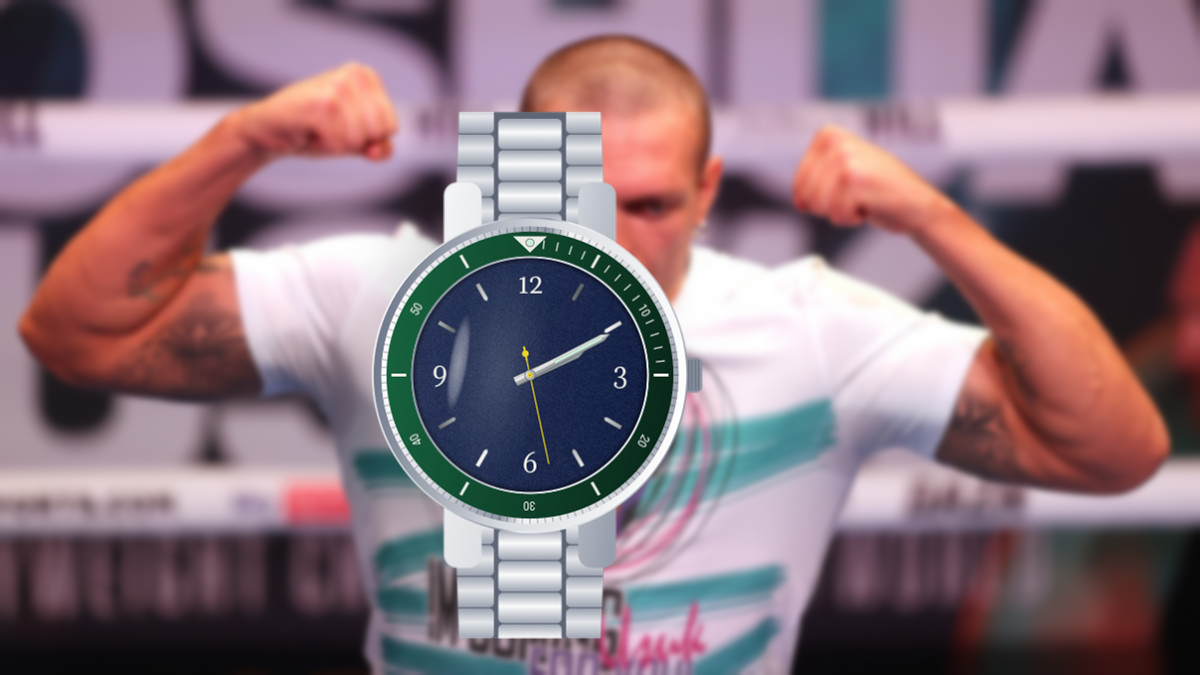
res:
2.10.28
